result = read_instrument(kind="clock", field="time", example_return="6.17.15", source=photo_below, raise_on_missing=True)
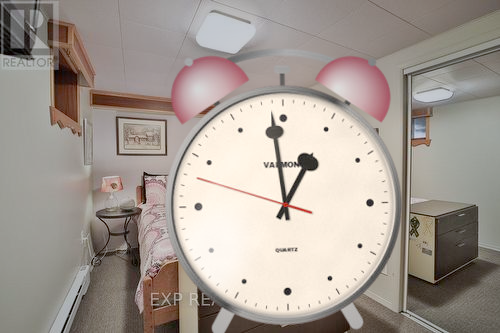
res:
12.58.48
